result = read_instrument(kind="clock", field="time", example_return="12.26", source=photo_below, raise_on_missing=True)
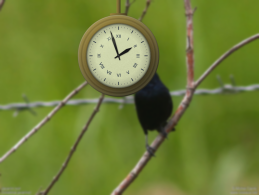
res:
1.57
